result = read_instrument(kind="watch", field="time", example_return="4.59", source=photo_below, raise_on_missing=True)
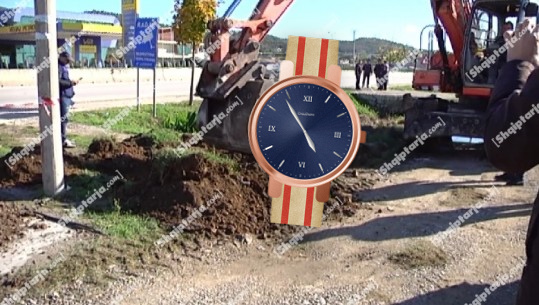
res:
4.54
